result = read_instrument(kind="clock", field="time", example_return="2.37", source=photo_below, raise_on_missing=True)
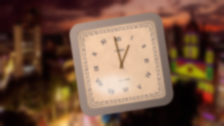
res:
12.59
